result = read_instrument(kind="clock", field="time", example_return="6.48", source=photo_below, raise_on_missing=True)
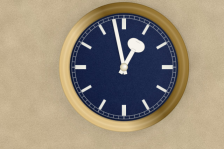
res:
12.58
